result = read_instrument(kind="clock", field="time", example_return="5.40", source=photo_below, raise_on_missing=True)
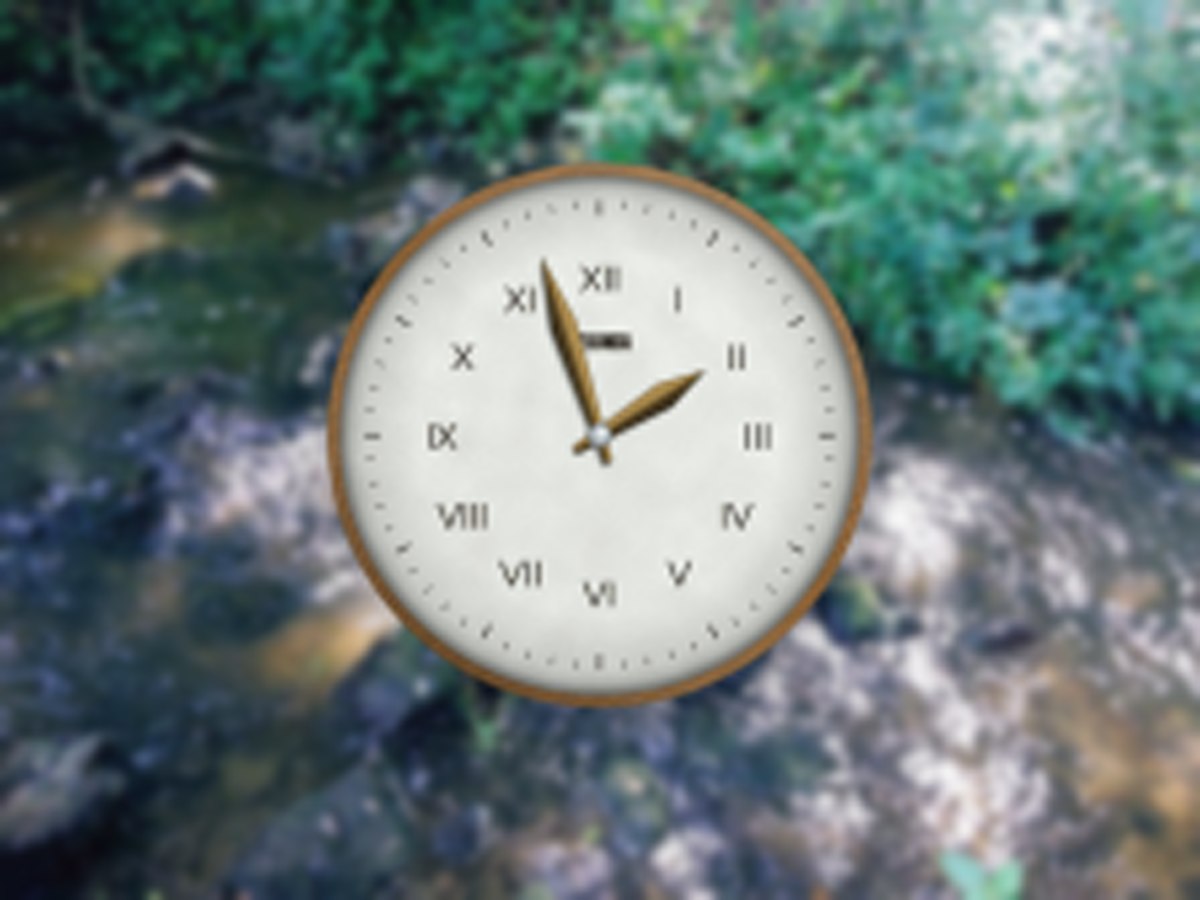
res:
1.57
